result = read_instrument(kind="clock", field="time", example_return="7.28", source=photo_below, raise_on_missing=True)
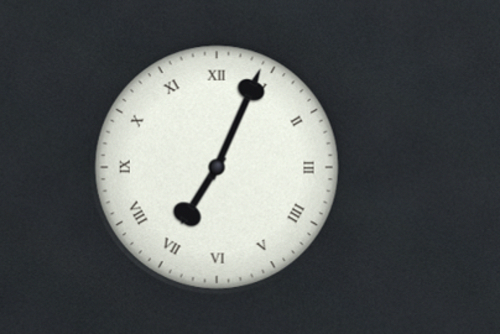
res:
7.04
